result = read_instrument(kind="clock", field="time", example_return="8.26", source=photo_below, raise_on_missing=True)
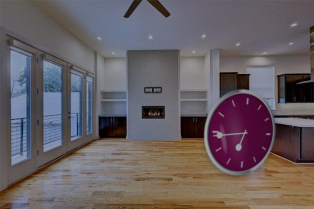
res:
6.44
